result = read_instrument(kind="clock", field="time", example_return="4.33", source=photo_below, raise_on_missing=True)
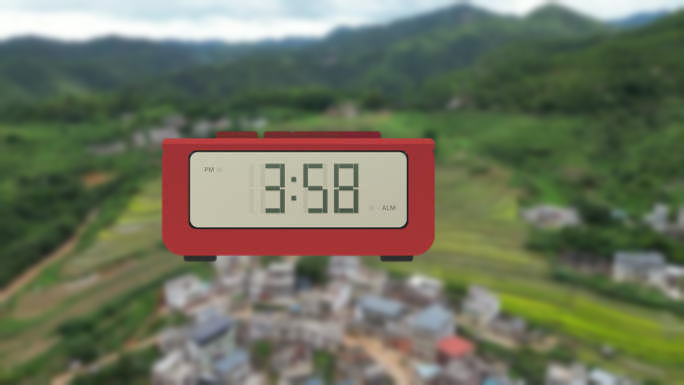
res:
3.58
